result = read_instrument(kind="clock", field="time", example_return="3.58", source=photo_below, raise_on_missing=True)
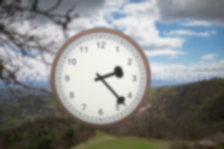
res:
2.23
